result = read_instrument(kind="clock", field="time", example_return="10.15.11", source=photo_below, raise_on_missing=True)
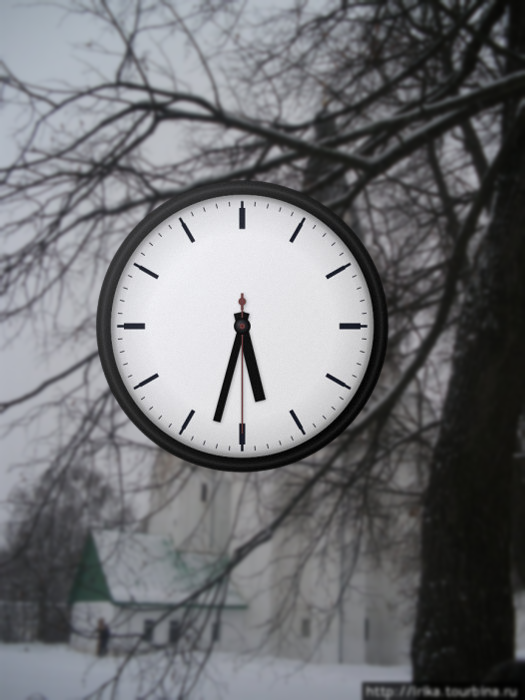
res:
5.32.30
